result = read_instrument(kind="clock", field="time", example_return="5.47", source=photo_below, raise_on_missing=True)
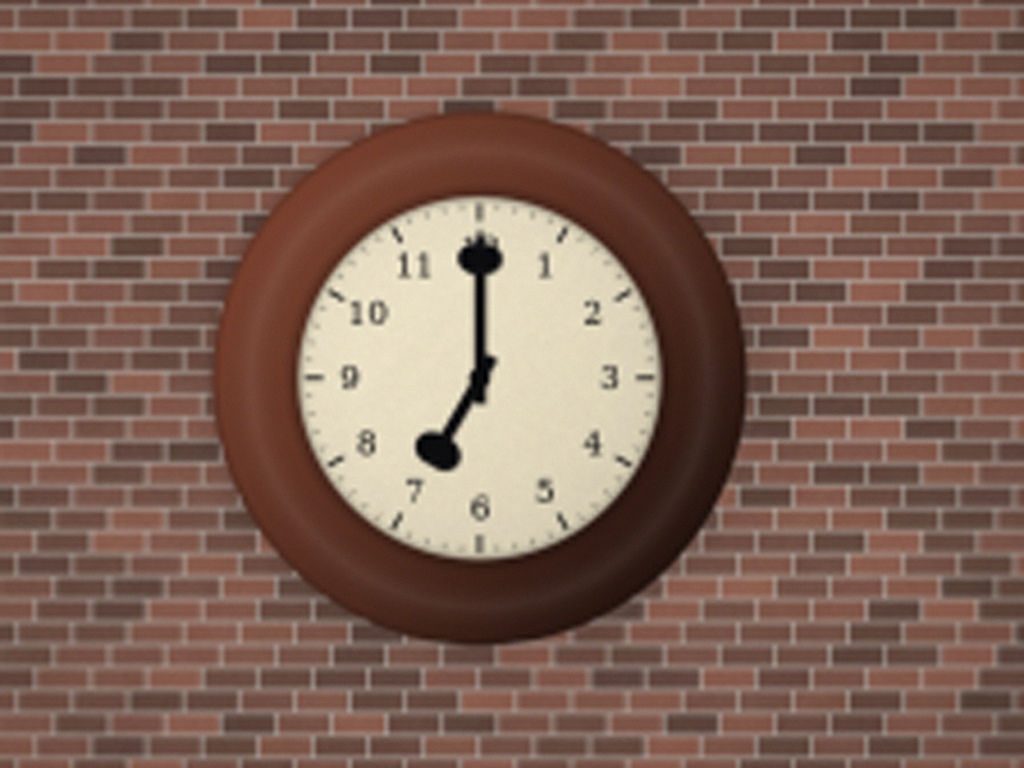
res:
7.00
